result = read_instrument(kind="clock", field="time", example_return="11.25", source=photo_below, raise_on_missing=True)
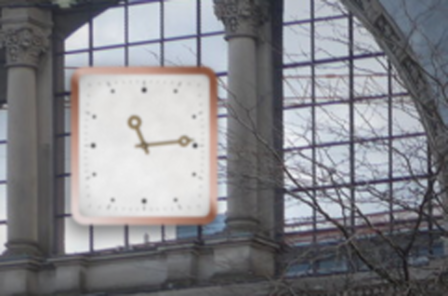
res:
11.14
